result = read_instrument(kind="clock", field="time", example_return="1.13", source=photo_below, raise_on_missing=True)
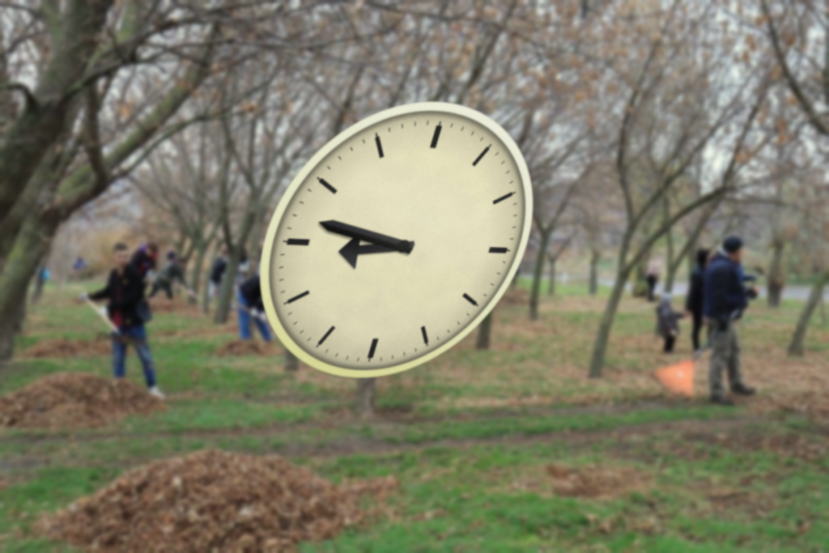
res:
8.47
